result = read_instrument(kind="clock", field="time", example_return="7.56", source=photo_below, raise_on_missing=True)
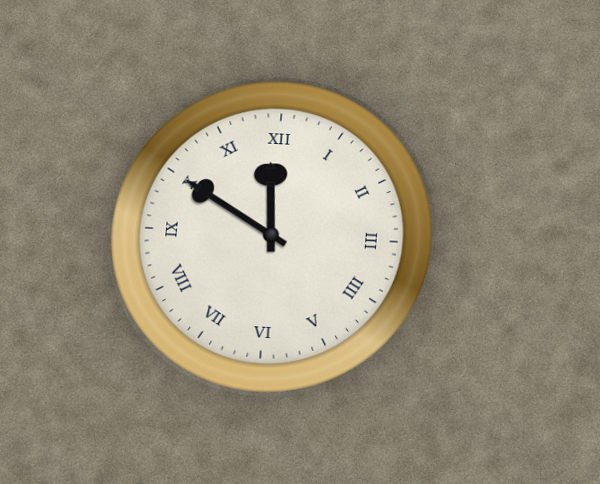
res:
11.50
